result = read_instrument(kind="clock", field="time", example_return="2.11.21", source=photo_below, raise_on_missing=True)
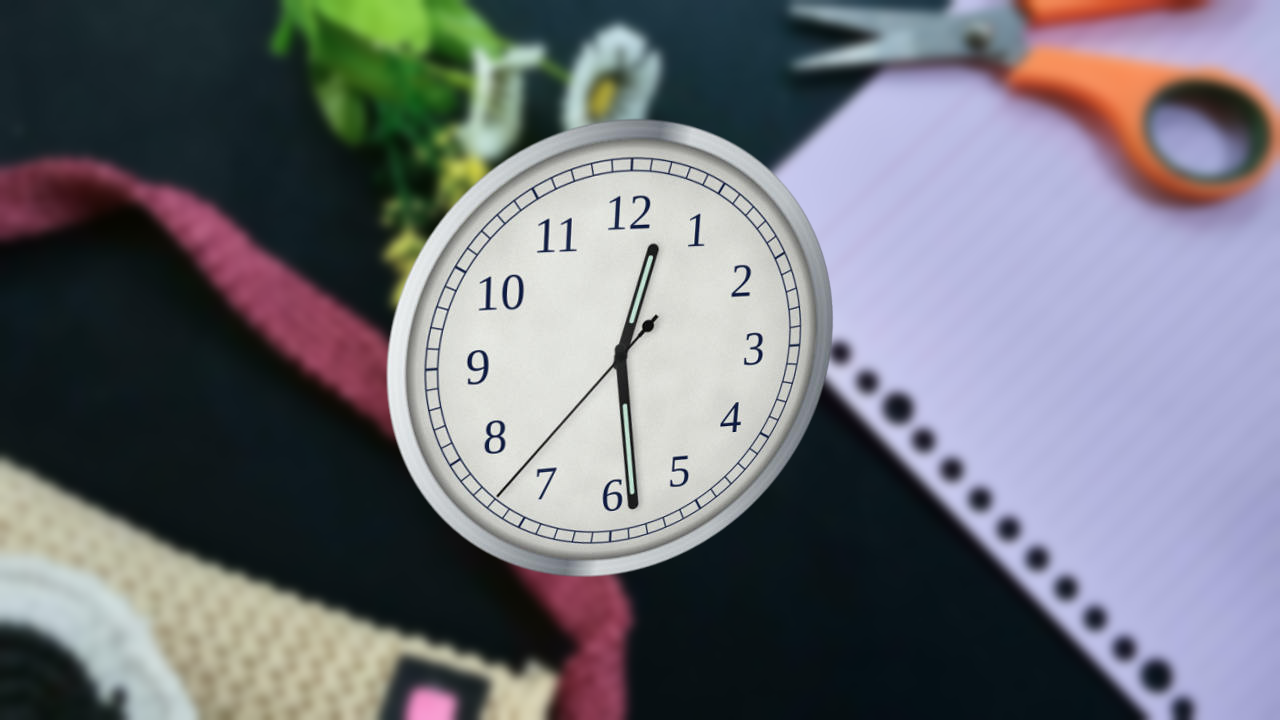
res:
12.28.37
